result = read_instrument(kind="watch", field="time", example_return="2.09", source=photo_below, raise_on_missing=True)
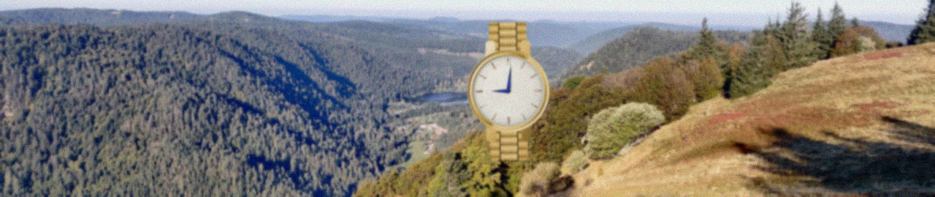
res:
9.01
